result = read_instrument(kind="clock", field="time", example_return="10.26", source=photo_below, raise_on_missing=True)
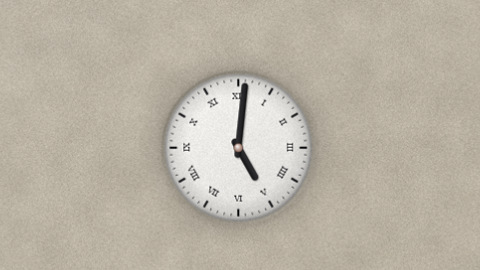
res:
5.01
